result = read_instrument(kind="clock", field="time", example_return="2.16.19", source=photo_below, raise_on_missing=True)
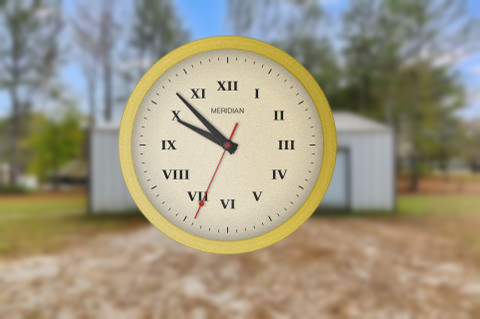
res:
9.52.34
